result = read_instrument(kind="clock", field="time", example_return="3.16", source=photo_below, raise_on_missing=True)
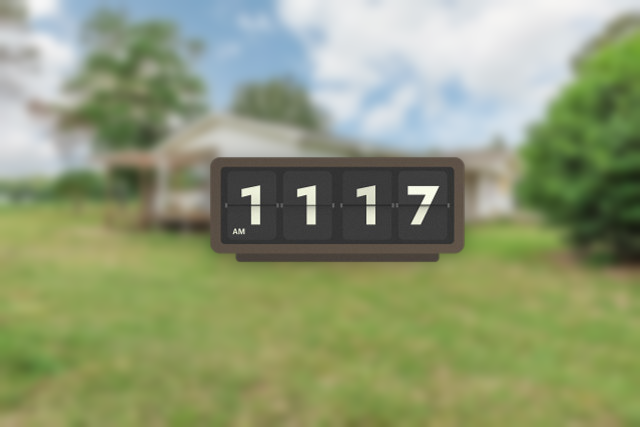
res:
11.17
